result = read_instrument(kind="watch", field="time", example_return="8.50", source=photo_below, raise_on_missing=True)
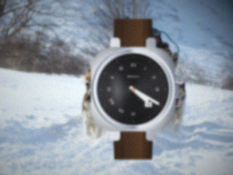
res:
4.20
